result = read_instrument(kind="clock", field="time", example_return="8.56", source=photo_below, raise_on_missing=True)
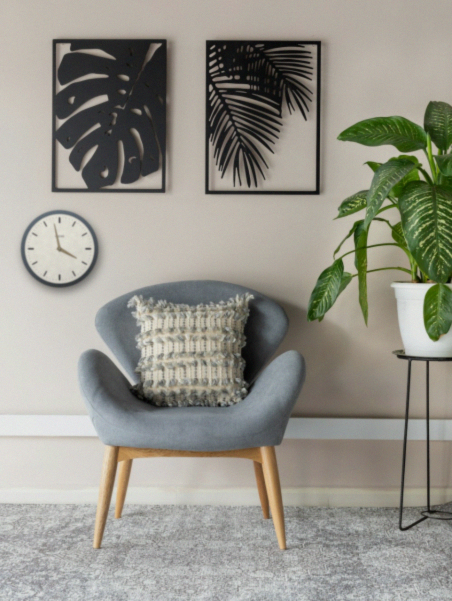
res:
3.58
